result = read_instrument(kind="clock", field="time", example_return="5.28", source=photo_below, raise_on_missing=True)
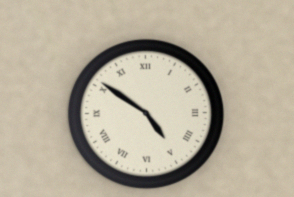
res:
4.51
